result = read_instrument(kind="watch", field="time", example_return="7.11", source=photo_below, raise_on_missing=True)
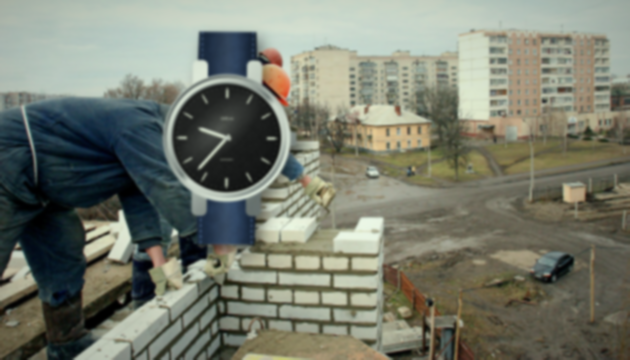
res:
9.37
